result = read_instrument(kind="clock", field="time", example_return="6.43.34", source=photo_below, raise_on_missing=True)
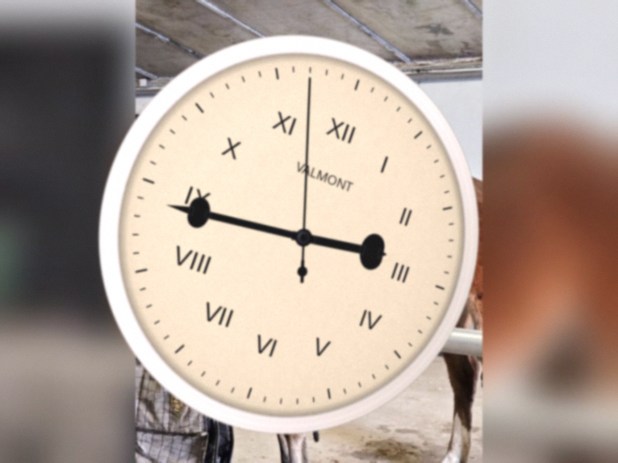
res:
2.43.57
